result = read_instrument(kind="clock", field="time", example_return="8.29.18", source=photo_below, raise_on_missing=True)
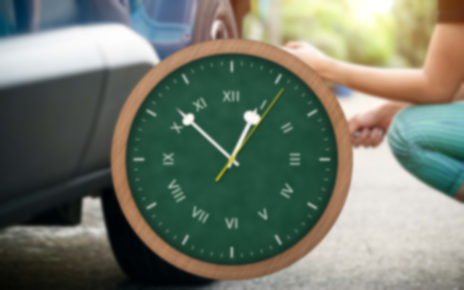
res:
12.52.06
